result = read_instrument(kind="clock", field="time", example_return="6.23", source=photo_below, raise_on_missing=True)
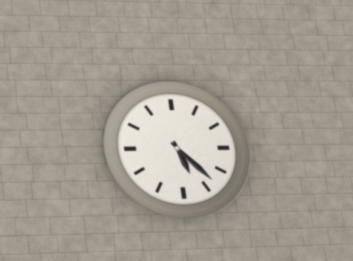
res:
5.23
